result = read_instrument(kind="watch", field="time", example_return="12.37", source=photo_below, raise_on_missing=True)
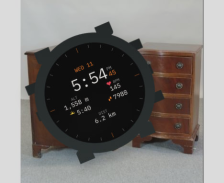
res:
5.54
